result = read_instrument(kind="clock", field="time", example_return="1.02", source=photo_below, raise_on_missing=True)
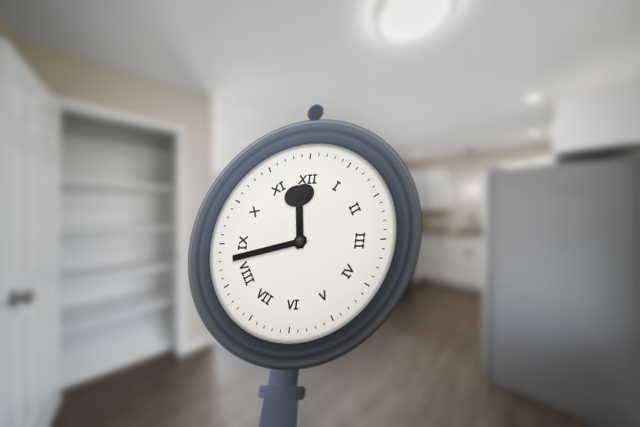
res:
11.43
